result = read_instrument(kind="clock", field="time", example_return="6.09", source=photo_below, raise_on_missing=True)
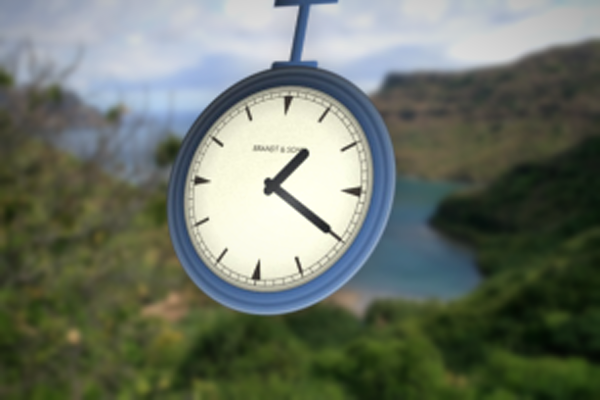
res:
1.20
